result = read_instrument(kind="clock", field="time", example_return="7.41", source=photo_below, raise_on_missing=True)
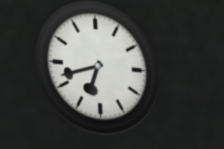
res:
6.42
